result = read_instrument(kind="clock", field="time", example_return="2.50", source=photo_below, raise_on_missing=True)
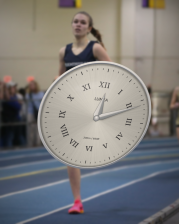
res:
12.11
